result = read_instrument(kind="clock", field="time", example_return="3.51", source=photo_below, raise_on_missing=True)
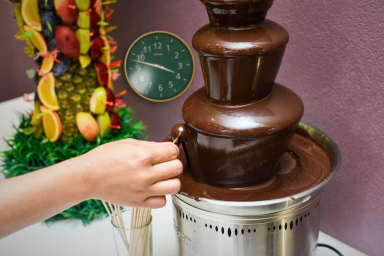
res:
3.48
